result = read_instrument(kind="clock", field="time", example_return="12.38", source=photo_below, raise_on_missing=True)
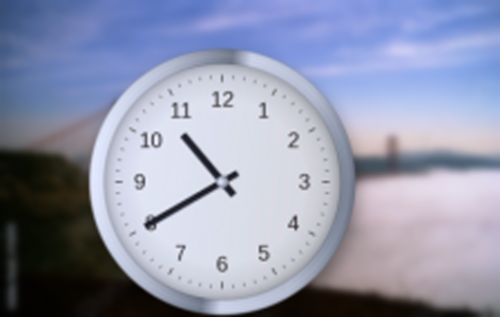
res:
10.40
